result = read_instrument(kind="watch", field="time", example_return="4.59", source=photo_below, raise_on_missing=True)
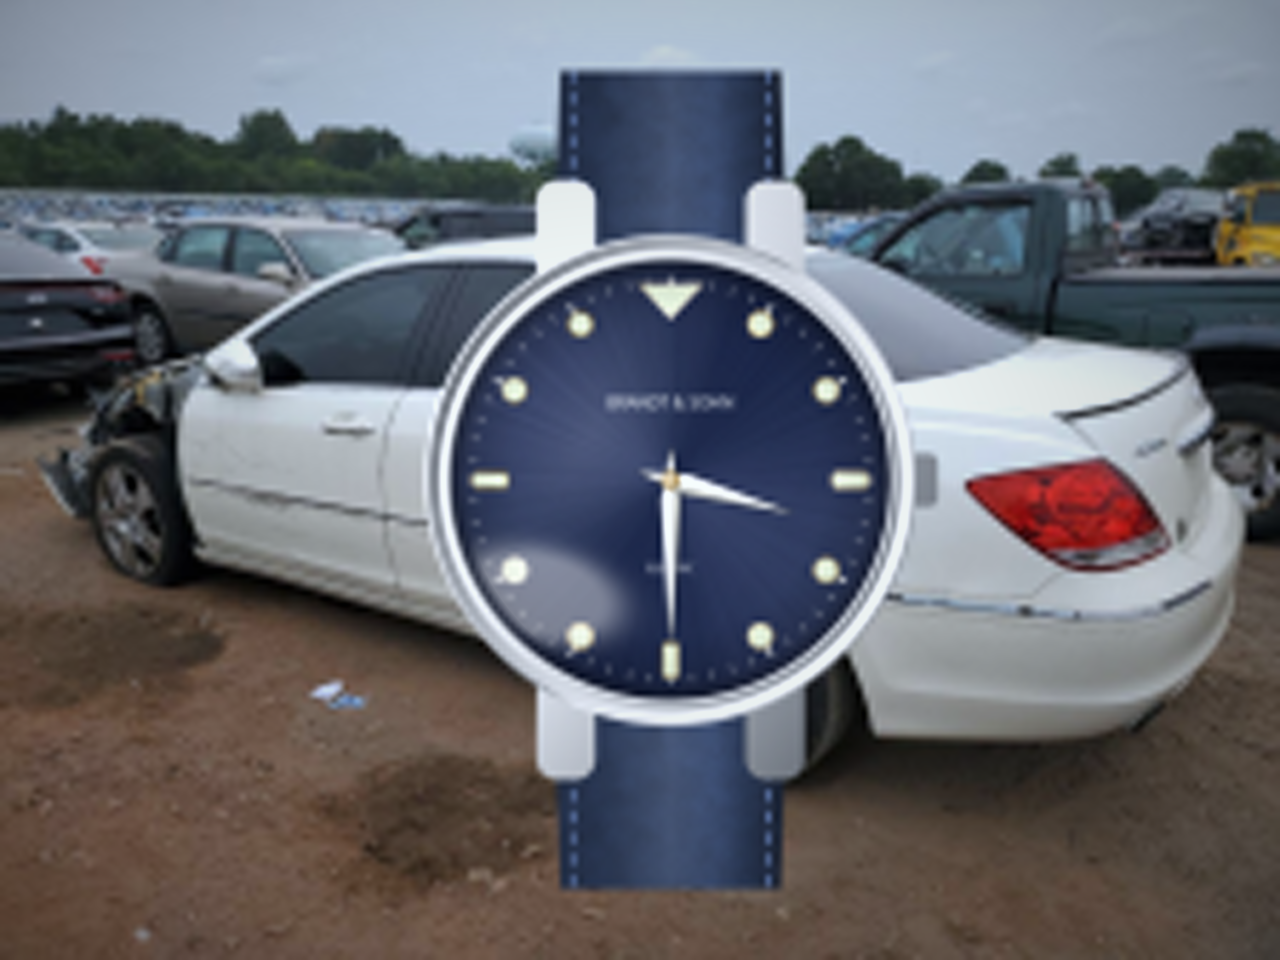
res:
3.30
